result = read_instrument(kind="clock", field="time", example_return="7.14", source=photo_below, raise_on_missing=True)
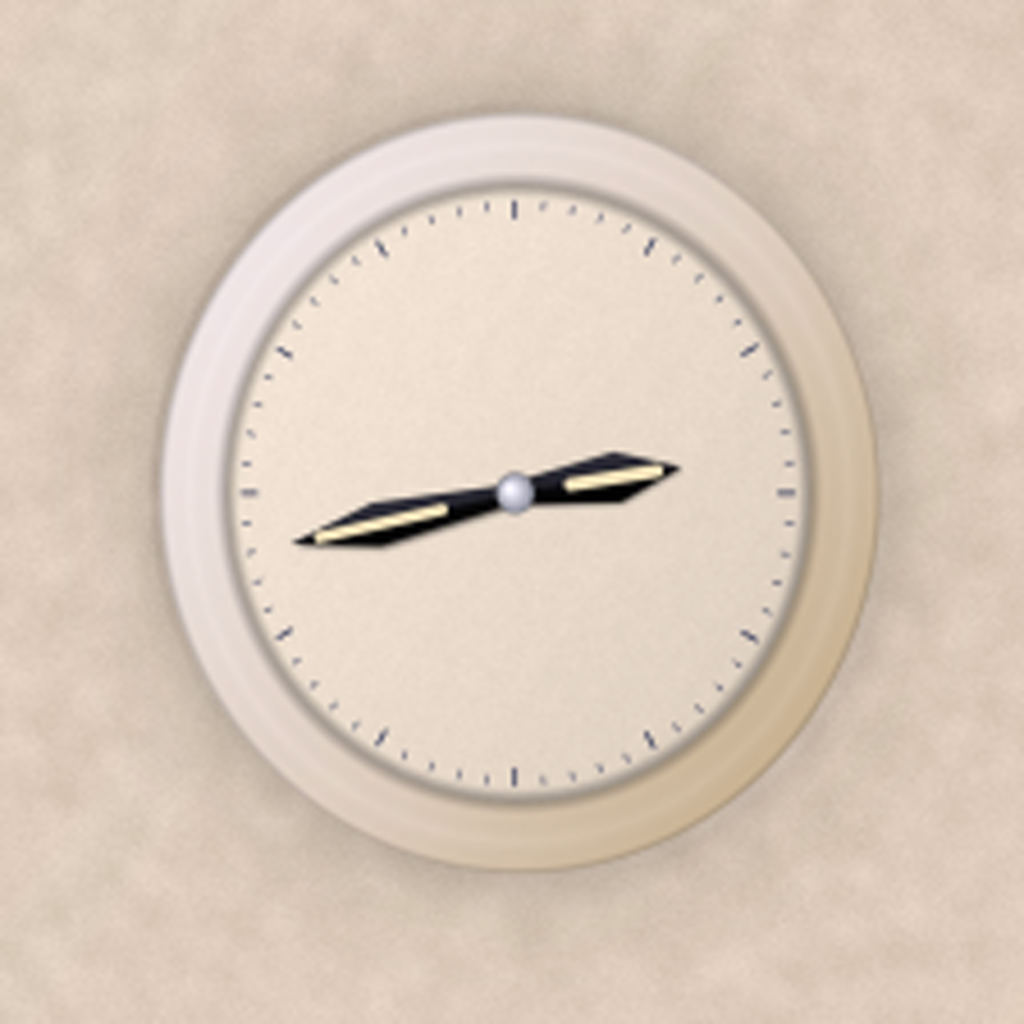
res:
2.43
